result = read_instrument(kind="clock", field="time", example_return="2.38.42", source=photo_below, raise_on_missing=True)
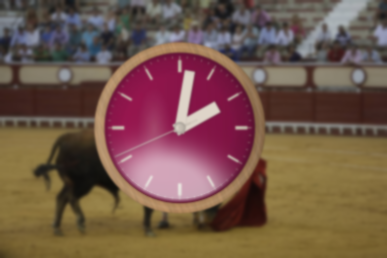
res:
2.01.41
